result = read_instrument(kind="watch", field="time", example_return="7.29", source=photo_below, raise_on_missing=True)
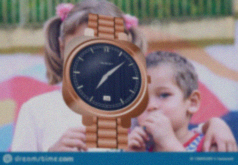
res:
7.08
